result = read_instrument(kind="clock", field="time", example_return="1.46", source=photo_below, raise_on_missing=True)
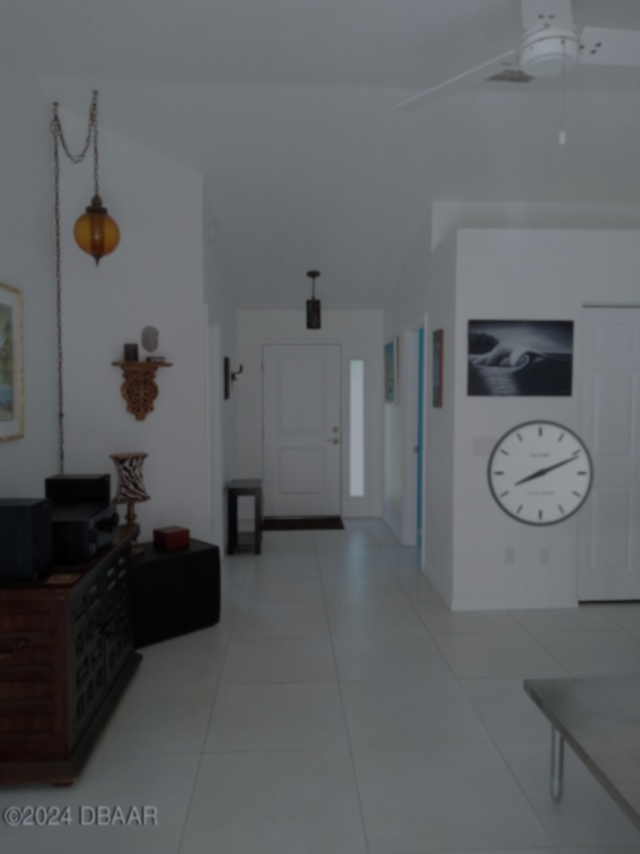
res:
8.11
